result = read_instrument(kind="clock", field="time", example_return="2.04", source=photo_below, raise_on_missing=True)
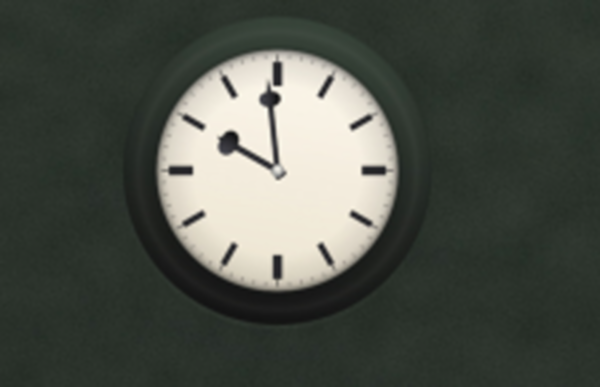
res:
9.59
